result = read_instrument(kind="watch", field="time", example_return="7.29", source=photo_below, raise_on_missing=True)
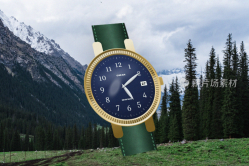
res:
5.10
